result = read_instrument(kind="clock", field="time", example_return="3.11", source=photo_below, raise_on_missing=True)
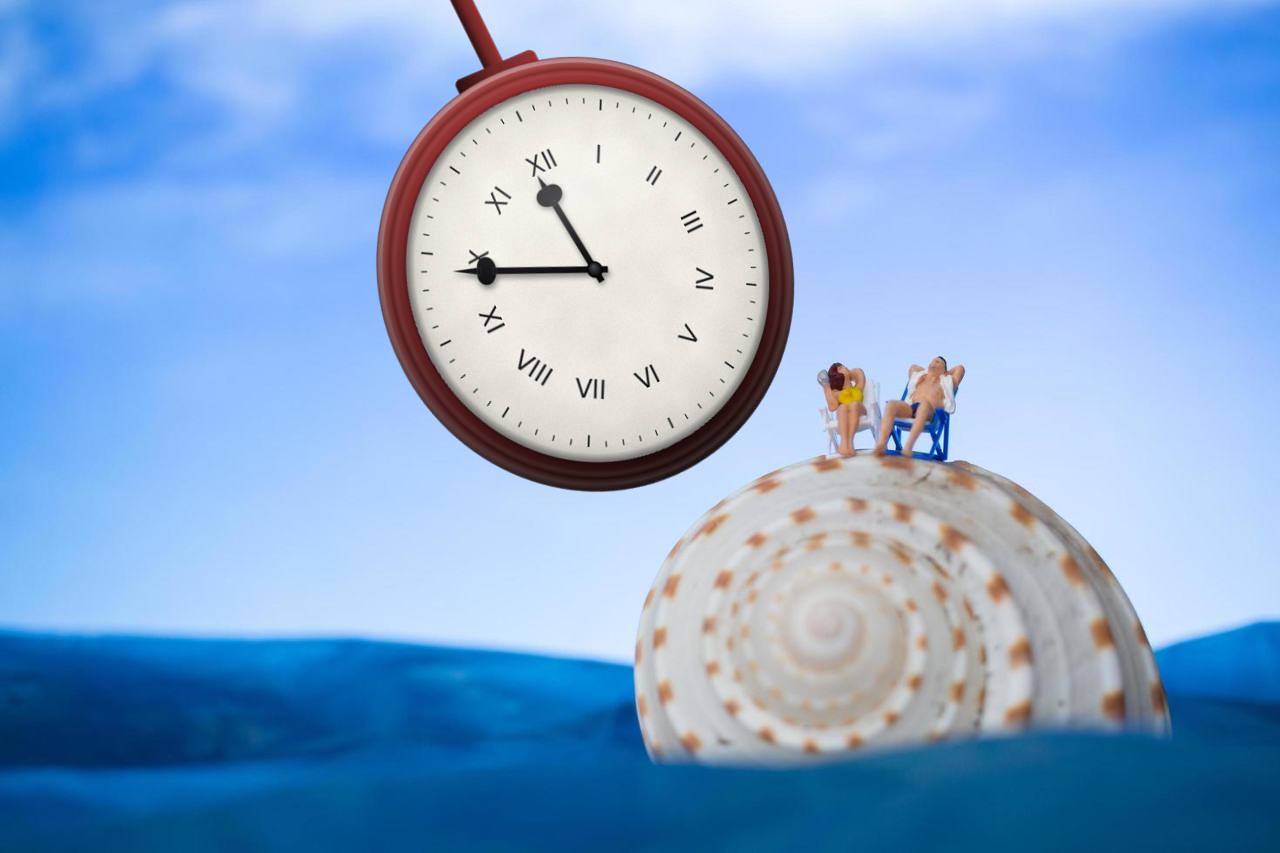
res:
11.49
